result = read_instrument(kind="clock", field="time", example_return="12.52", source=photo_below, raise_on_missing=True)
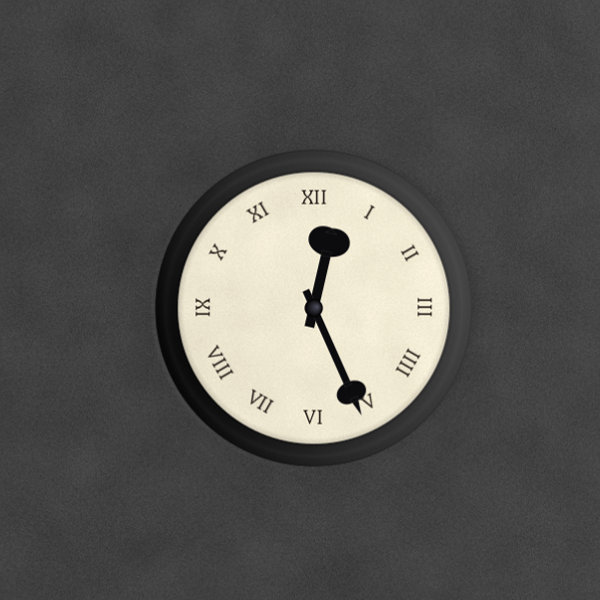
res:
12.26
